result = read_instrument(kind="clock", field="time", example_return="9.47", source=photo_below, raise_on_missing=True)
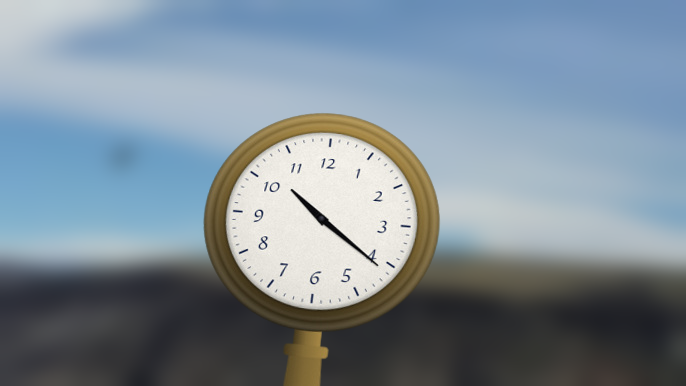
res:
10.21
